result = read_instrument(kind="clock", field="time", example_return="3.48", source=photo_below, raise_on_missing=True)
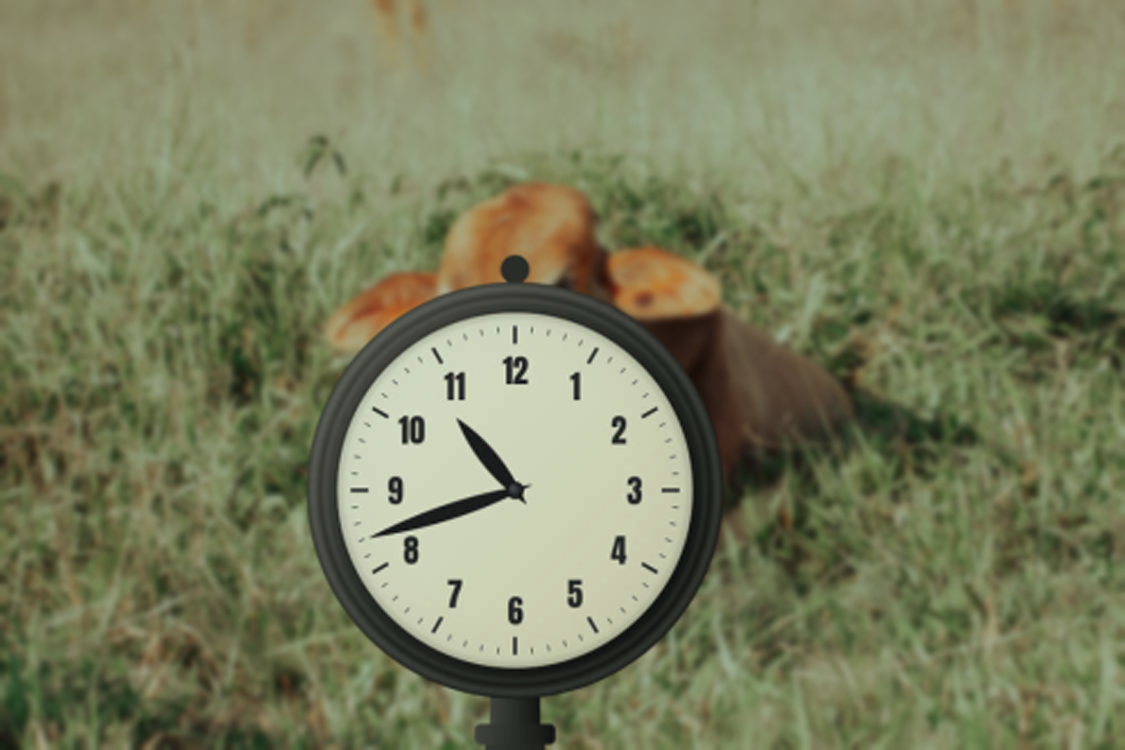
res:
10.42
